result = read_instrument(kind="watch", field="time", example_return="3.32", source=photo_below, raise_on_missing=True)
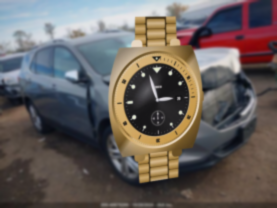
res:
2.57
